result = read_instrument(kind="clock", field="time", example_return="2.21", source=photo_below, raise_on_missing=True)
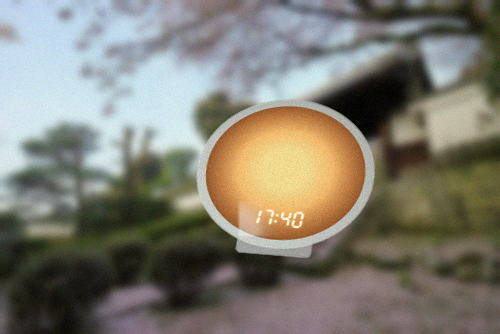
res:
17.40
